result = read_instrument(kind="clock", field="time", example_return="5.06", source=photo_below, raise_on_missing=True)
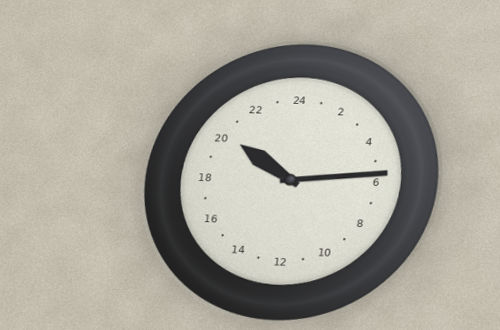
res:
20.14
